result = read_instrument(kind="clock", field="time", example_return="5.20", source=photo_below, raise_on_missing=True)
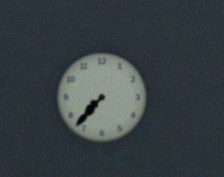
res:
7.37
